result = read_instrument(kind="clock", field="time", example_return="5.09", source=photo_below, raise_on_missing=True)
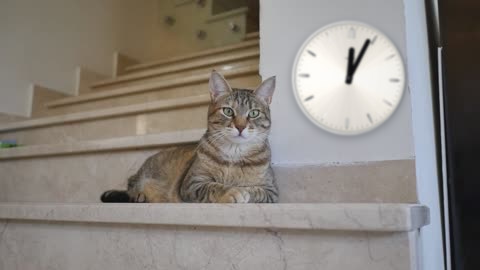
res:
12.04
